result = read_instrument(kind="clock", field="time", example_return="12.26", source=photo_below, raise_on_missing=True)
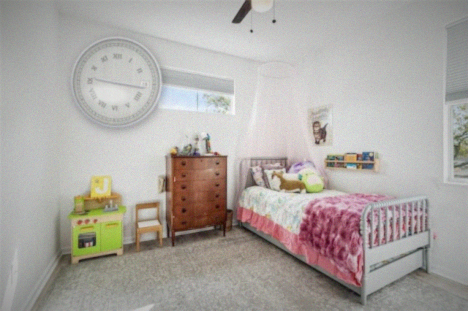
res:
9.16
